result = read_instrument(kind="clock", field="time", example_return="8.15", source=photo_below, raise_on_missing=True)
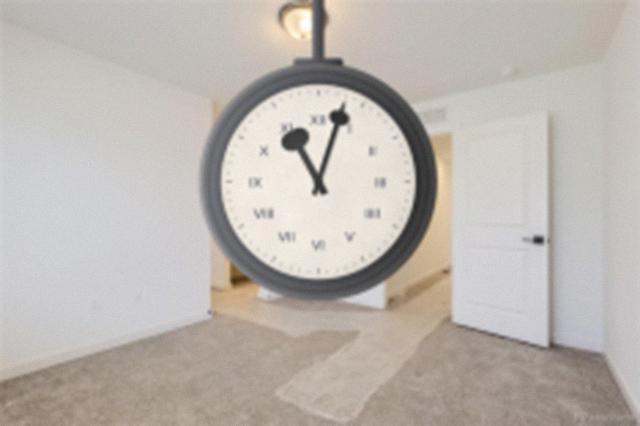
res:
11.03
